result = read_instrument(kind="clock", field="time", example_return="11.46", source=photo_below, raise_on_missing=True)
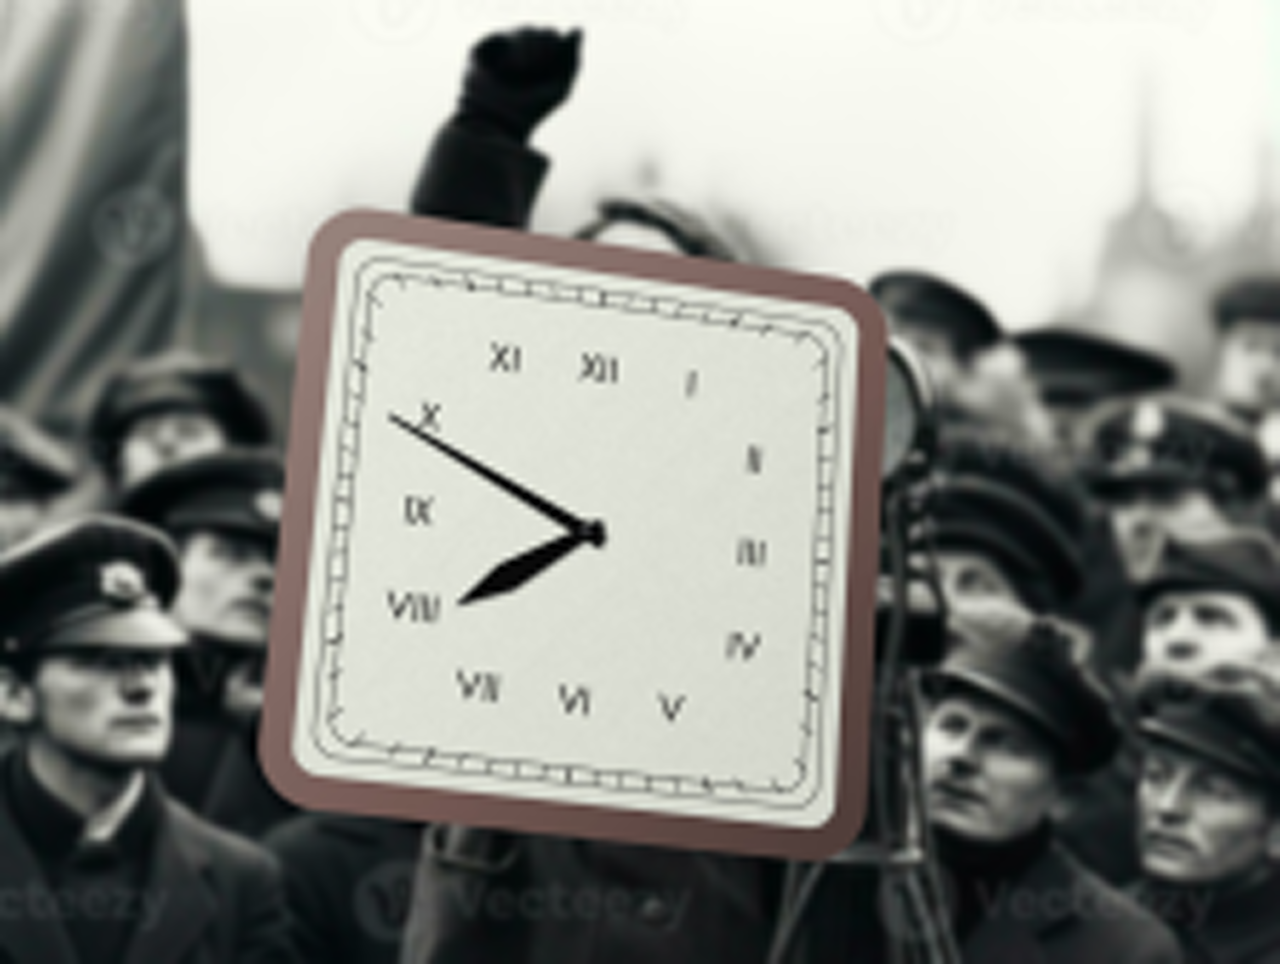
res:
7.49
